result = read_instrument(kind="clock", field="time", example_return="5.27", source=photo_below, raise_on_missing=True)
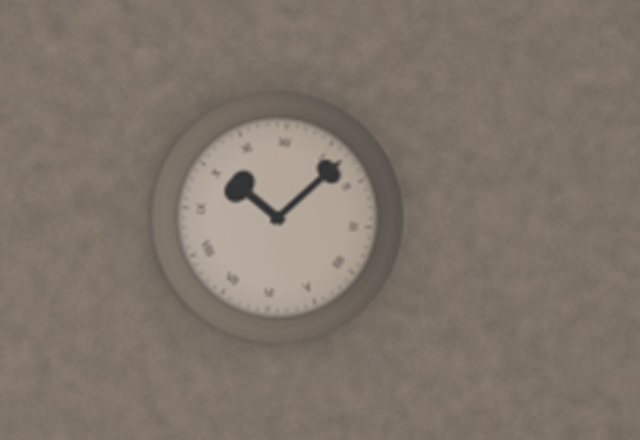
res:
10.07
